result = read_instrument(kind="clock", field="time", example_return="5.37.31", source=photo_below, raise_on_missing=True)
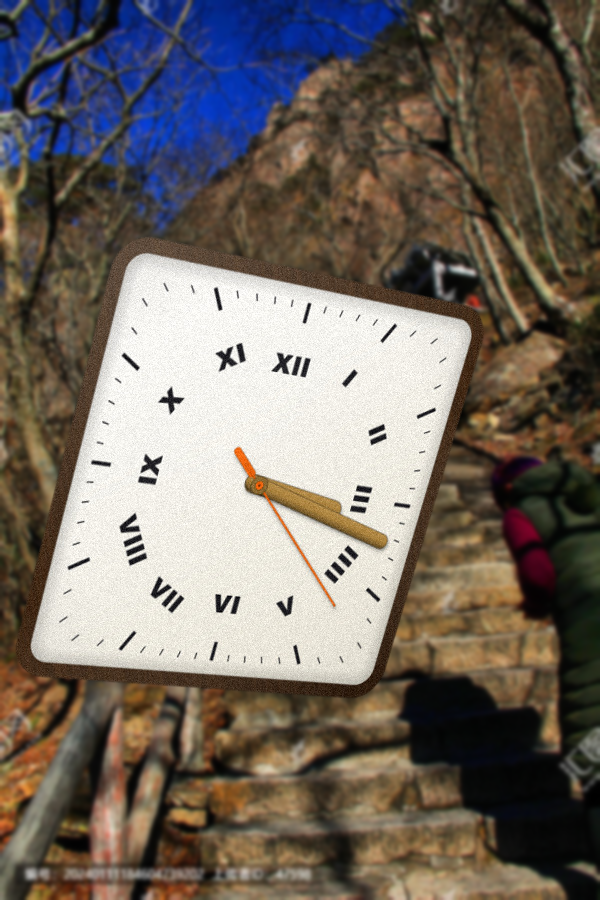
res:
3.17.22
